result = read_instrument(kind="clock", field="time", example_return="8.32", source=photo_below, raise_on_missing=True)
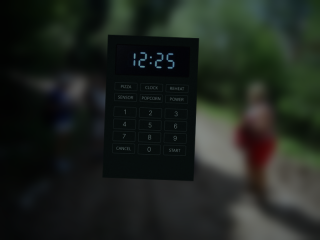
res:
12.25
